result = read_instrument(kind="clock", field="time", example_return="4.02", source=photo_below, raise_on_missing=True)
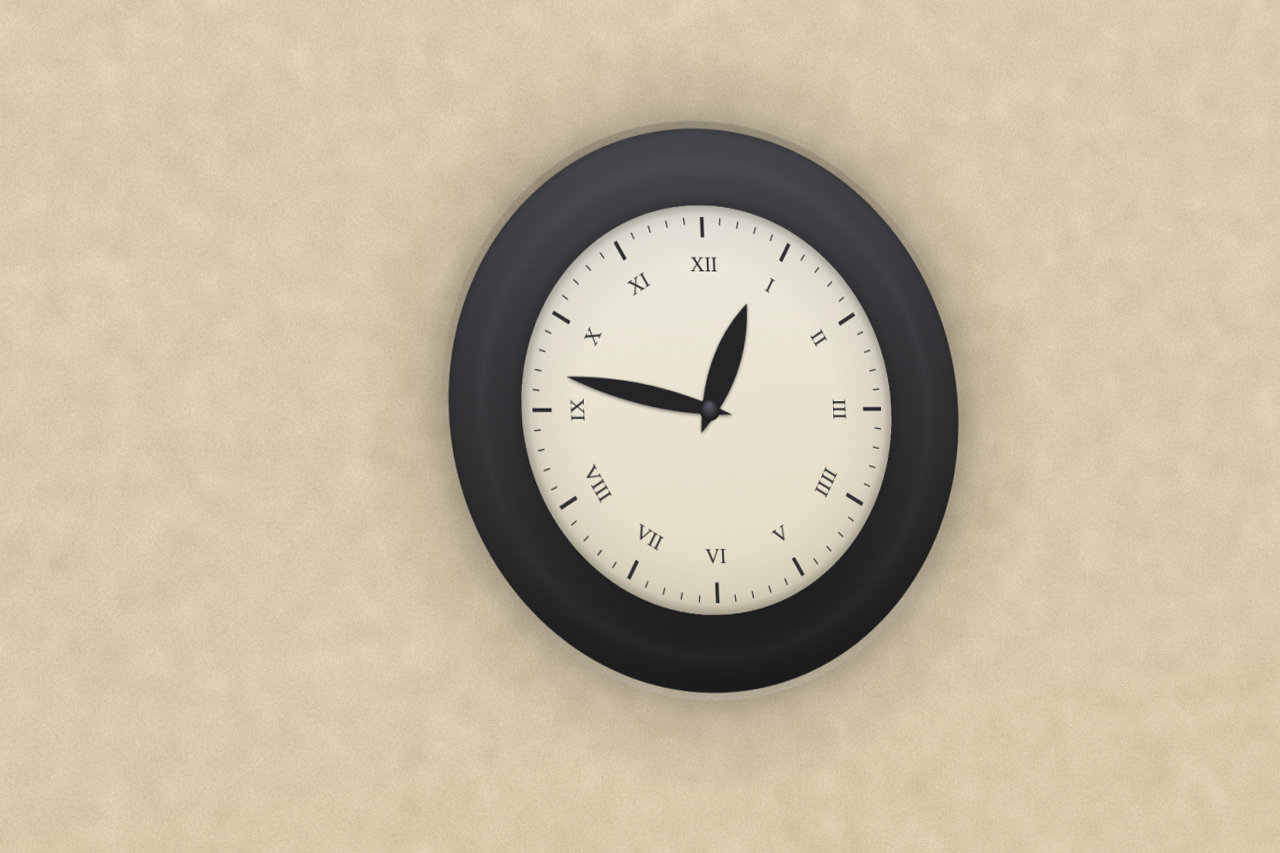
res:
12.47
